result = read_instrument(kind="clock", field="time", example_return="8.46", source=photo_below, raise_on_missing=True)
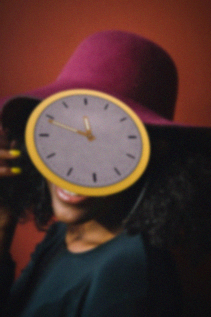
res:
11.49
